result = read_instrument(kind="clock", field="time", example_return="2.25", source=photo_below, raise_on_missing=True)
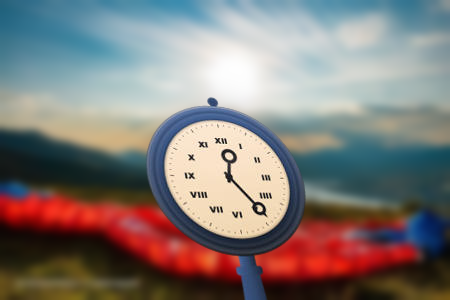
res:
12.24
